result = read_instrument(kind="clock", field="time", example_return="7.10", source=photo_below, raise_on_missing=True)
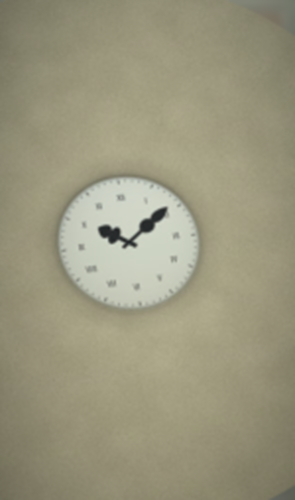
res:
10.09
